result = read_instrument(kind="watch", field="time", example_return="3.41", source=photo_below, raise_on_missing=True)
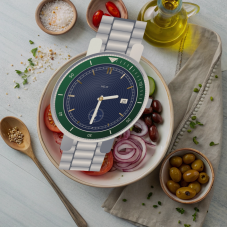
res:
2.31
